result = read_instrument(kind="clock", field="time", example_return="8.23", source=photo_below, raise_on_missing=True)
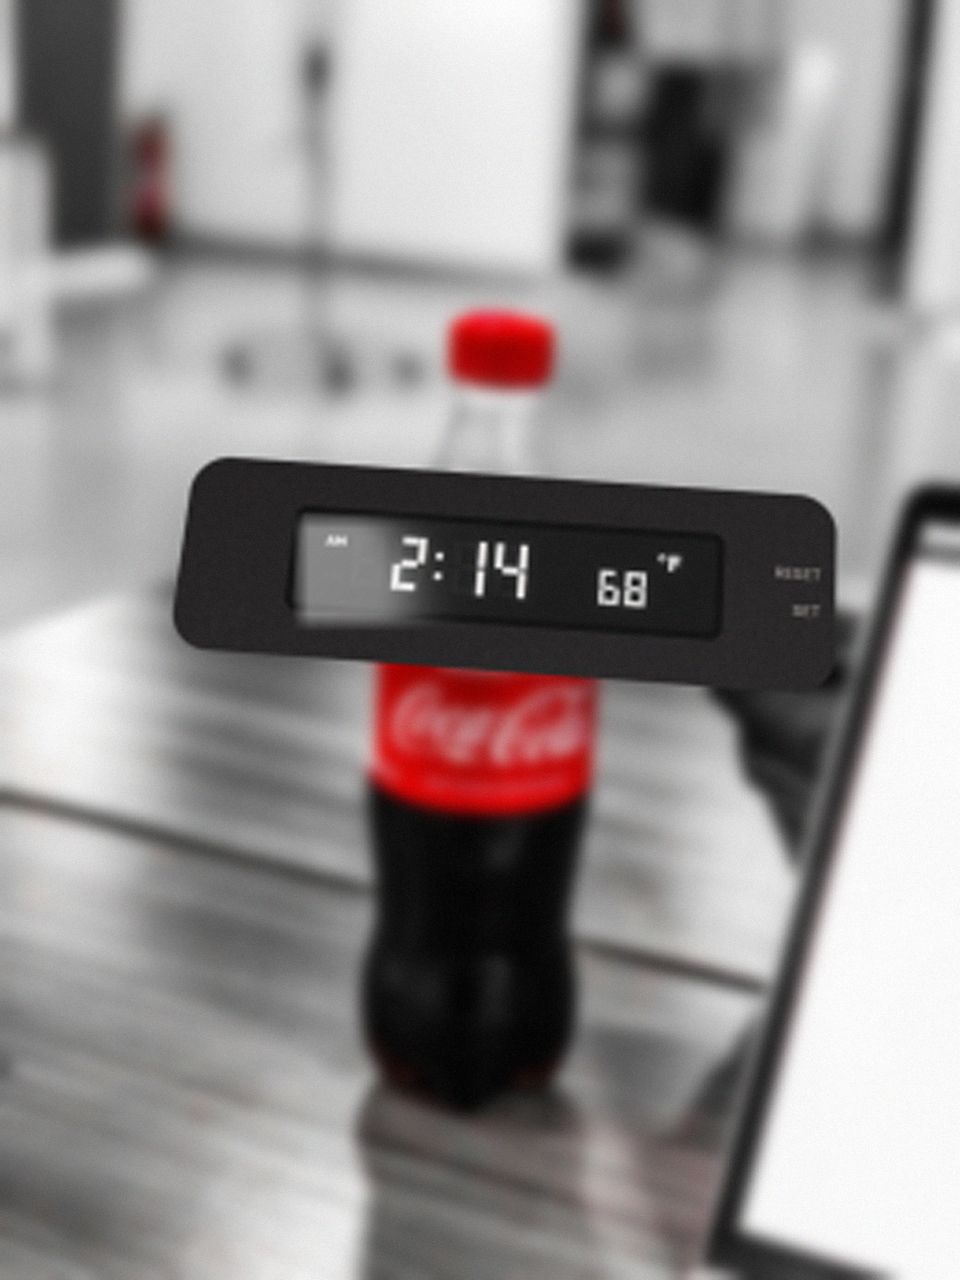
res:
2.14
